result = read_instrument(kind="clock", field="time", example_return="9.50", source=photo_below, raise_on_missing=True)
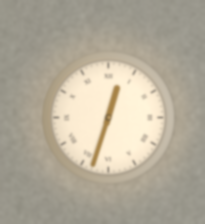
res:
12.33
